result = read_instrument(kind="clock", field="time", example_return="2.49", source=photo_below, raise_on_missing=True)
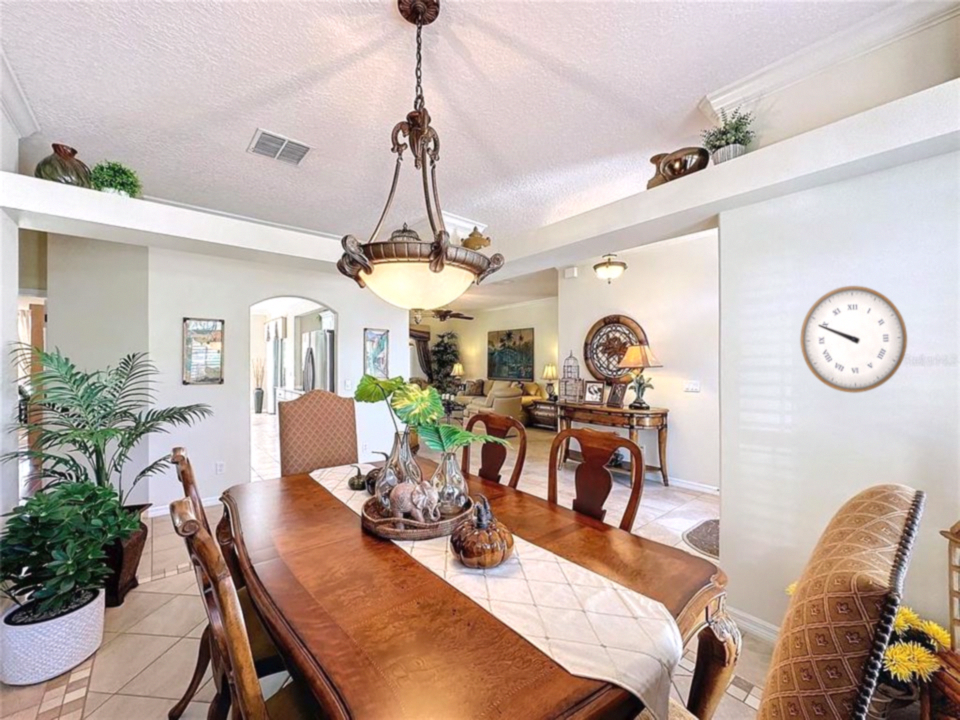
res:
9.49
